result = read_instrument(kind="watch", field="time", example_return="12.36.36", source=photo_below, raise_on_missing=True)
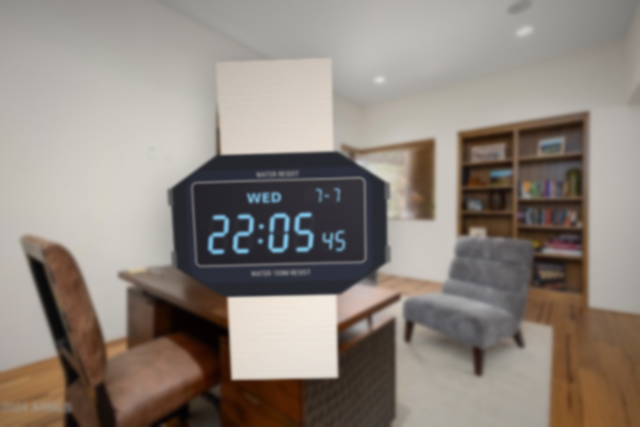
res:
22.05.45
